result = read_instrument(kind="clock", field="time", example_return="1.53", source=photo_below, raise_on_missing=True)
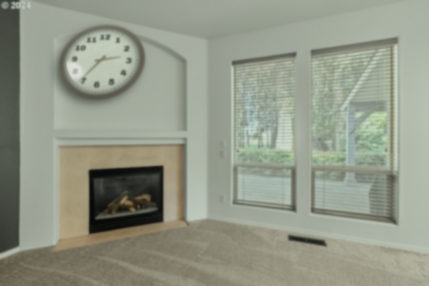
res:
2.36
